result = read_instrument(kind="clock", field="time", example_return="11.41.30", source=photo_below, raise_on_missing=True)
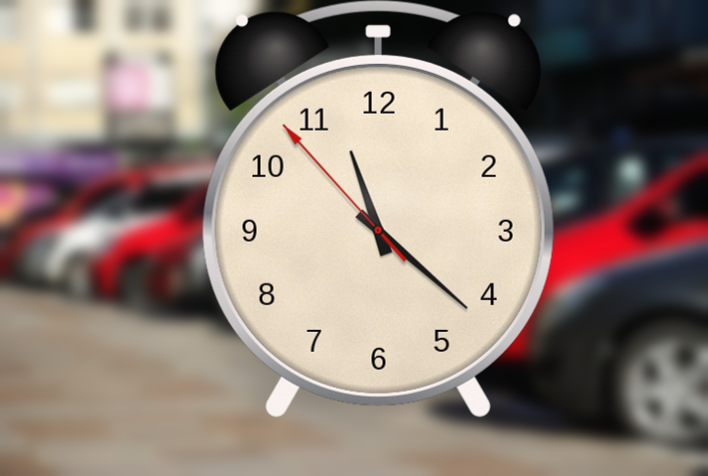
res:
11.21.53
